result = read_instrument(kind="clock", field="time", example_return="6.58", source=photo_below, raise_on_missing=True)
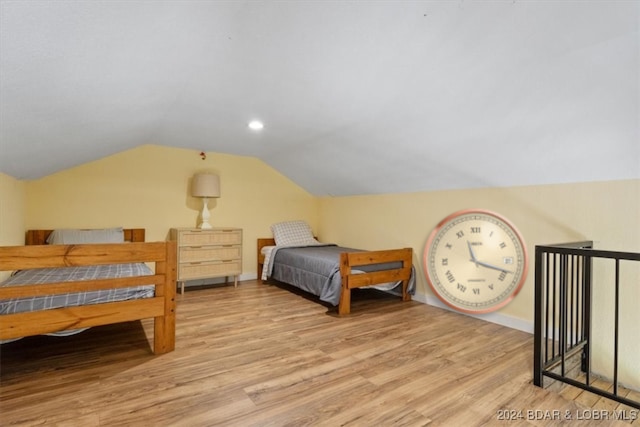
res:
11.18
